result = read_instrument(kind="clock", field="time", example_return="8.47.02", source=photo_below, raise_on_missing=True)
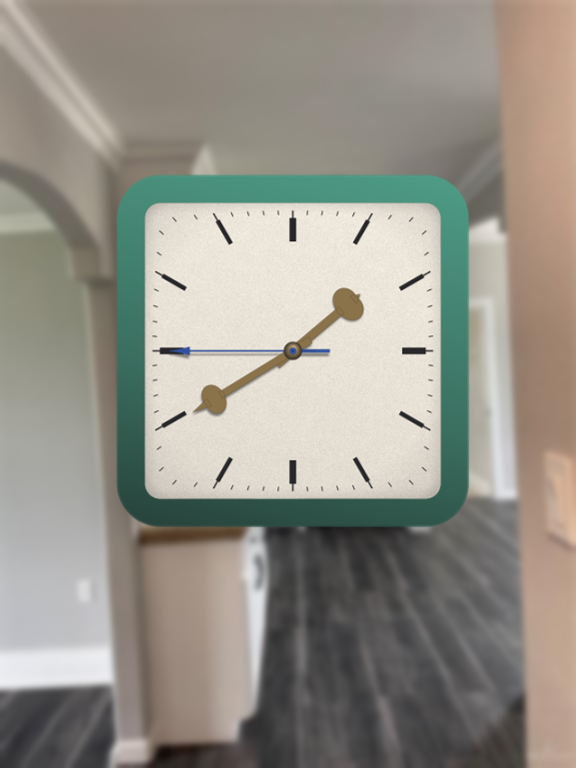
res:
1.39.45
